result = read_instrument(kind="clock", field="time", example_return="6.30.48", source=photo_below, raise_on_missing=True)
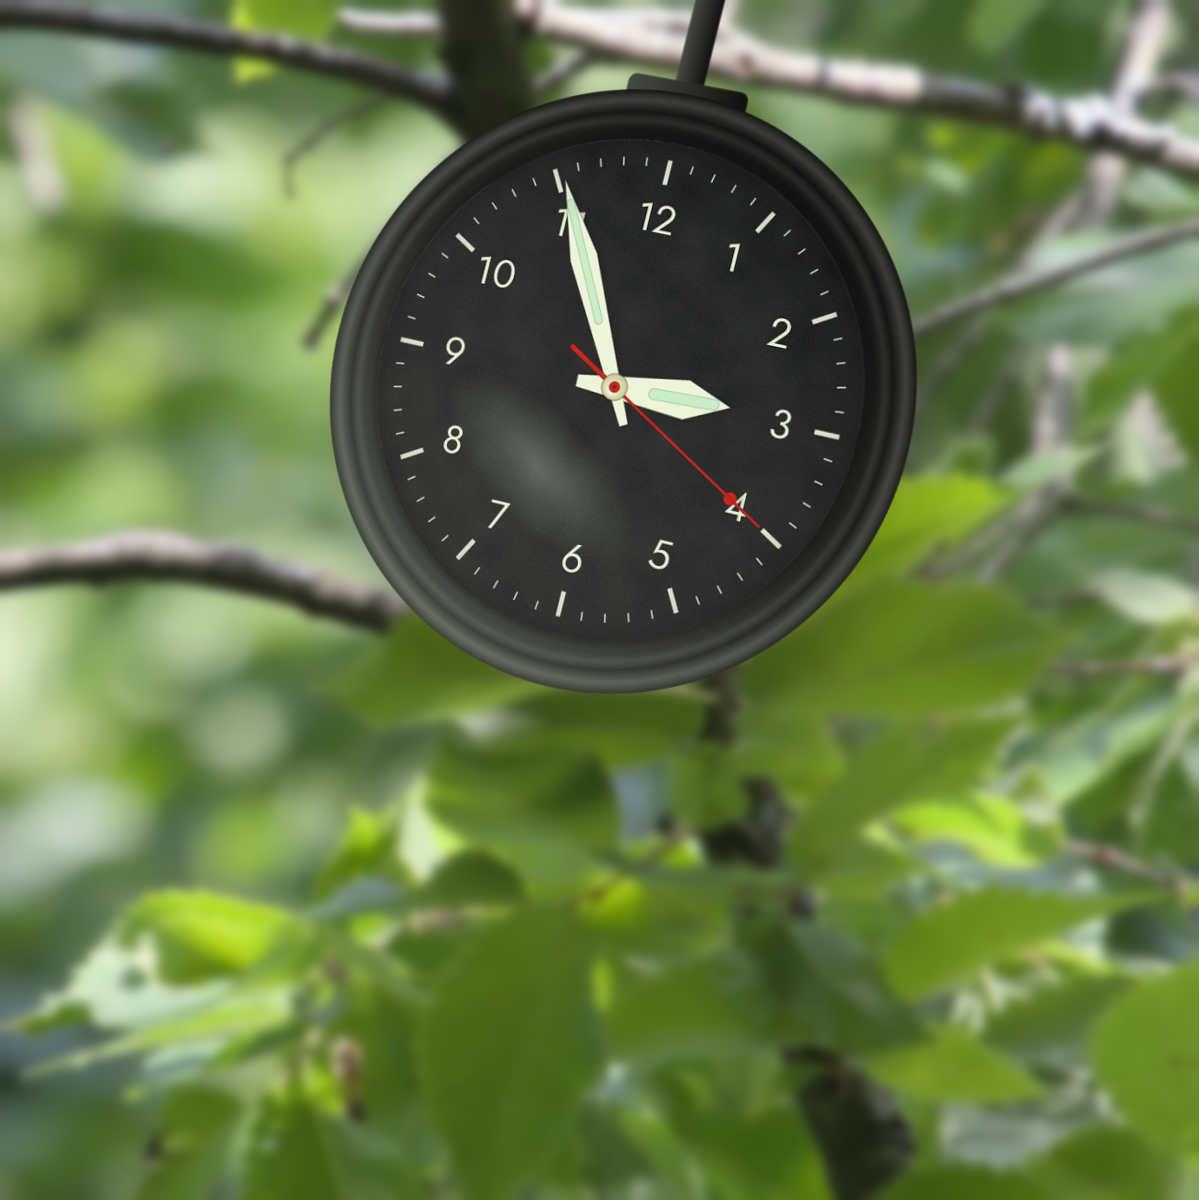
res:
2.55.20
